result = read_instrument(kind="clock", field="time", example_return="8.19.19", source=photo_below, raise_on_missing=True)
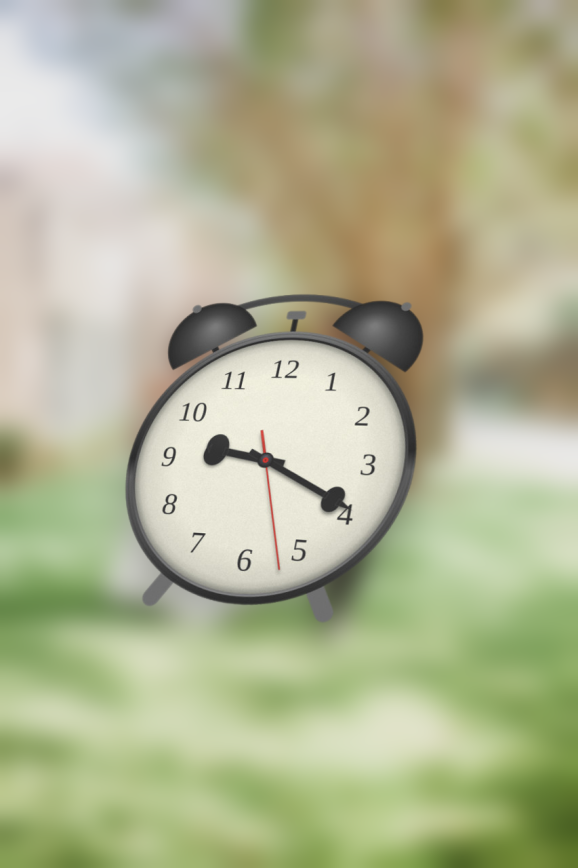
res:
9.19.27
